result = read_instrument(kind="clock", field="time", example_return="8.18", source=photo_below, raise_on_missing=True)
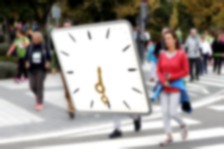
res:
6.31
